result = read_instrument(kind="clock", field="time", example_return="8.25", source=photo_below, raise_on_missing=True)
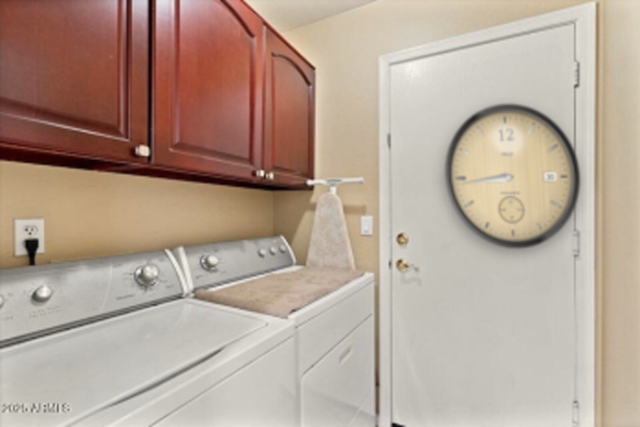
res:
8.44
